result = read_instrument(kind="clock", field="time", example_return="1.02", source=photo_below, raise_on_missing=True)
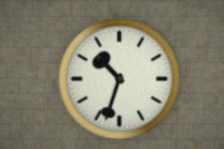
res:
10.33
